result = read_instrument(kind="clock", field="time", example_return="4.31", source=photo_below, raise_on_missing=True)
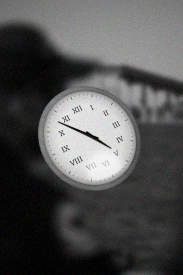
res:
4.53
